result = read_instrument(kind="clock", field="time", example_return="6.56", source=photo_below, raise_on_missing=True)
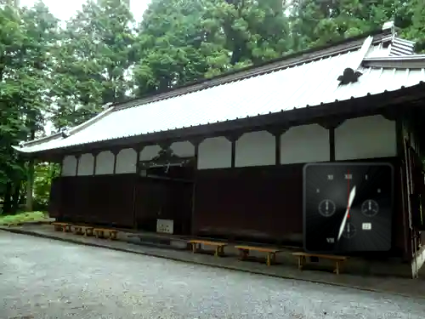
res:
12.33
